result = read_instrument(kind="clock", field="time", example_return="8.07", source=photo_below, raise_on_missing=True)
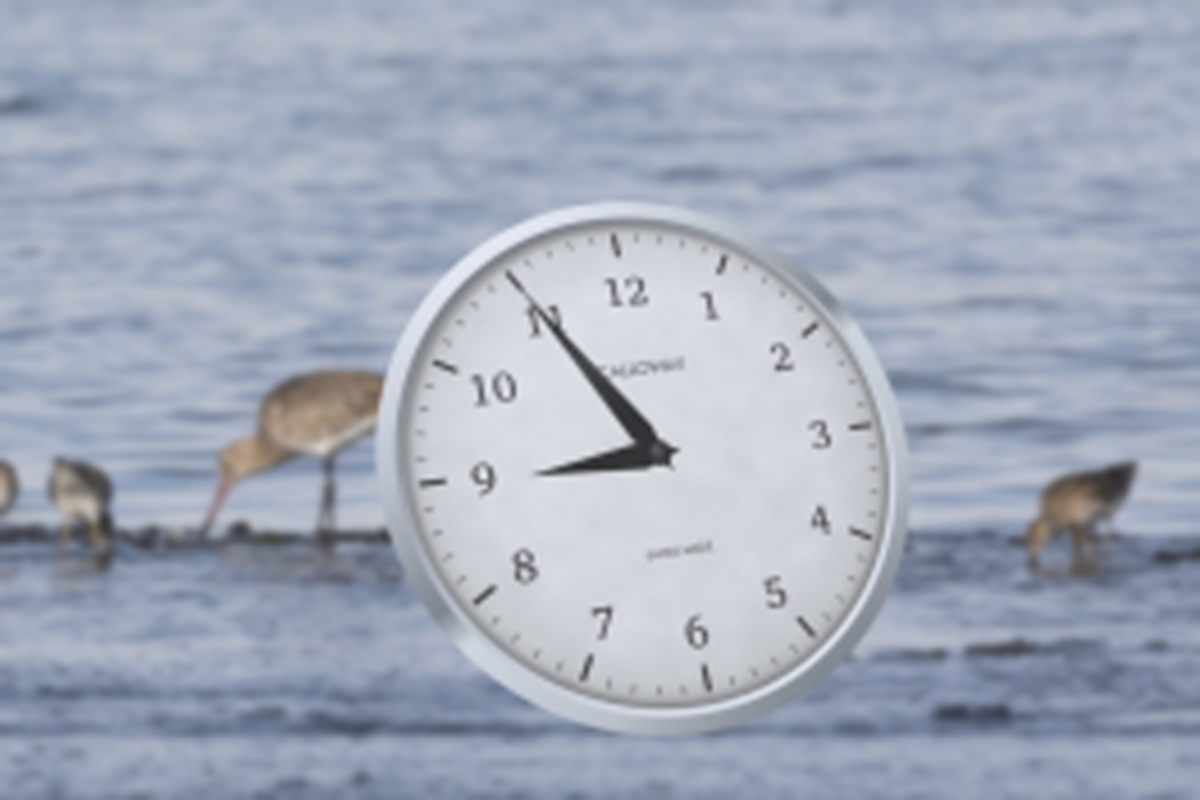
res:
8.55
